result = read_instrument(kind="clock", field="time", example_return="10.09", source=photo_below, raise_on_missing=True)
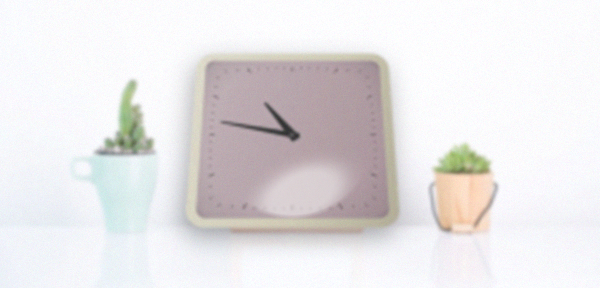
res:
10.47
